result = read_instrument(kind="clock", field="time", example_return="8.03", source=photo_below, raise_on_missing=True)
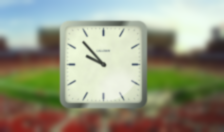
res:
9.53
